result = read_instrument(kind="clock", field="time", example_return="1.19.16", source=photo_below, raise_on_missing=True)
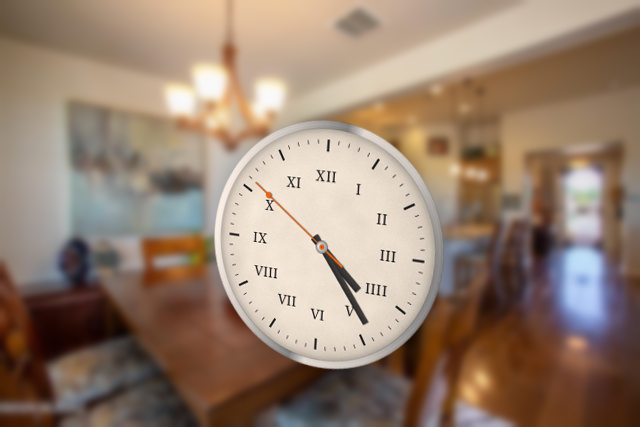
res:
4.23.51
